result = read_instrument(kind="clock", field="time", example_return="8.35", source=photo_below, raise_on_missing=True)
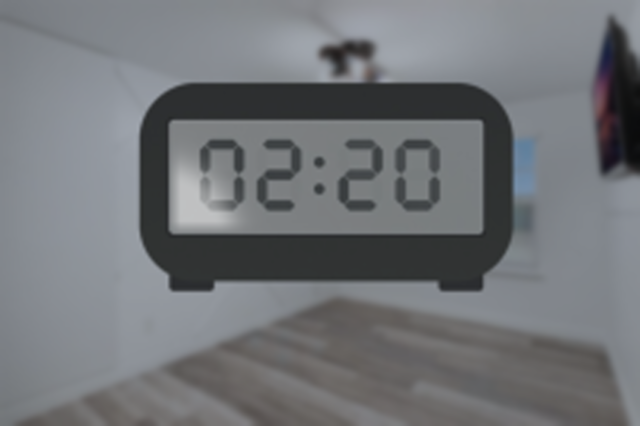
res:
2.20
